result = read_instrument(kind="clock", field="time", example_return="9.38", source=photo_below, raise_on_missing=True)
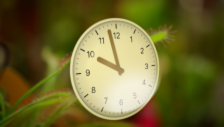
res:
9.58
